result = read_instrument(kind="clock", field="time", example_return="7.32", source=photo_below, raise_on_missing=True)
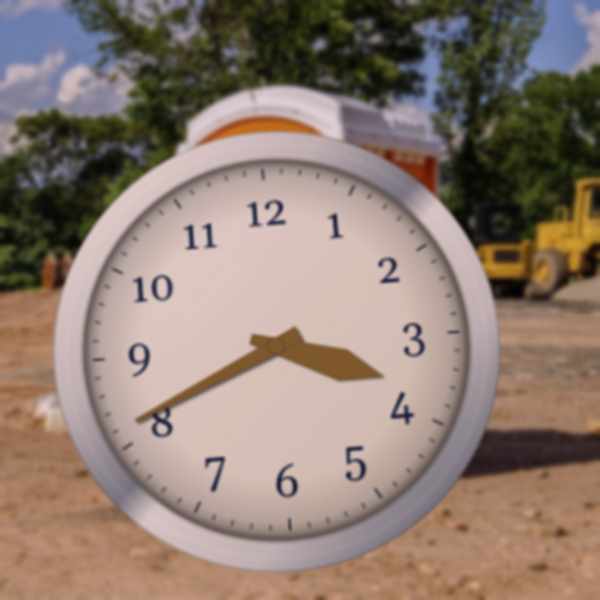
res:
3.41
